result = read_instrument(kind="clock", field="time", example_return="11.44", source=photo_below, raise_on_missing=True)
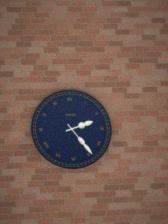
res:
2.24
